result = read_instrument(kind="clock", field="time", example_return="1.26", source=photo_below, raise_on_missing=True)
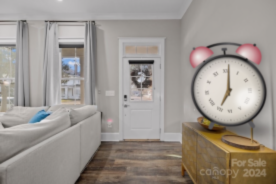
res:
7.01
